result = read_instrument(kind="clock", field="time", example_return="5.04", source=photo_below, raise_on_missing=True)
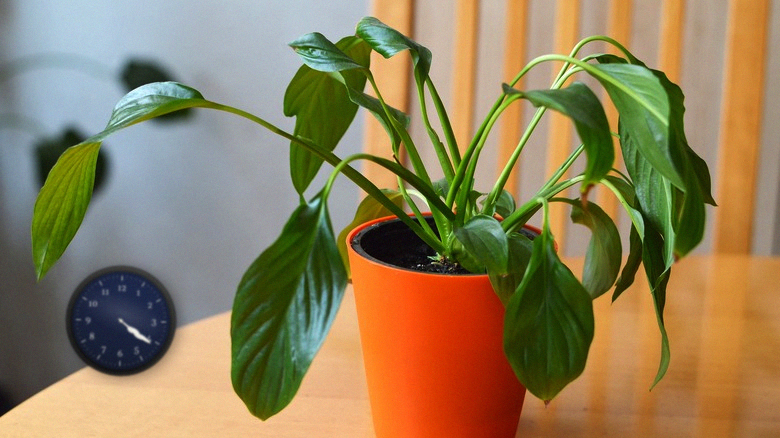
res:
4.21
